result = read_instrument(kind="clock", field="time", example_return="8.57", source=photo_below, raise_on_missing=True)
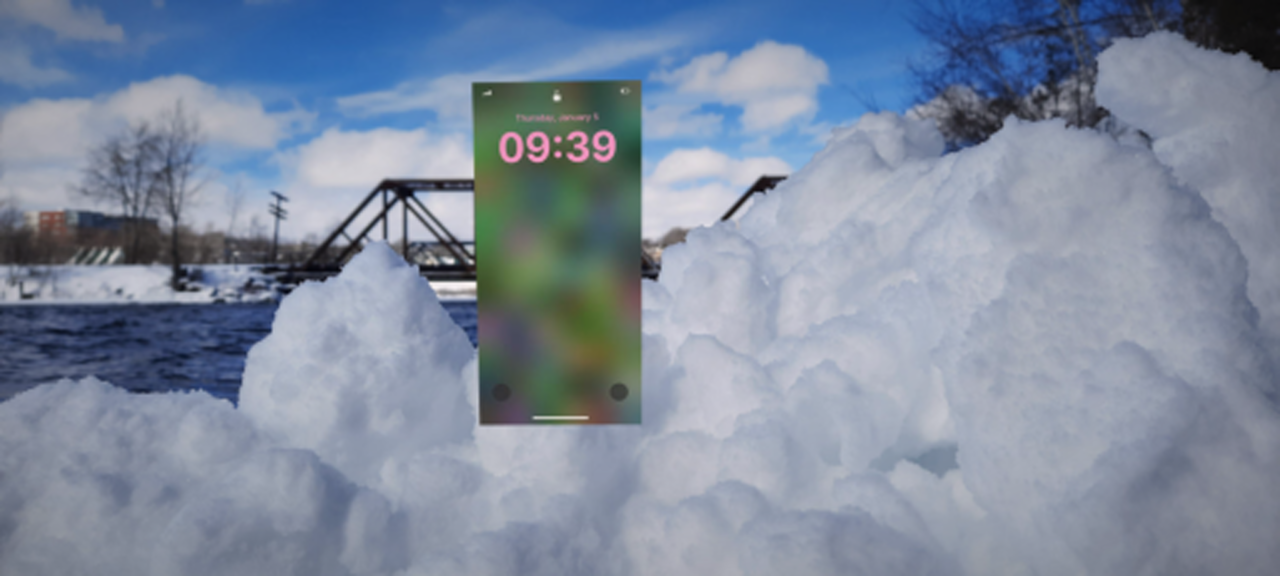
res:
9.39
